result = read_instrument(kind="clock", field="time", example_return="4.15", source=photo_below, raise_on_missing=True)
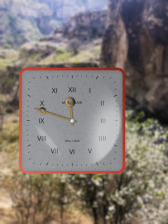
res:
11.48
